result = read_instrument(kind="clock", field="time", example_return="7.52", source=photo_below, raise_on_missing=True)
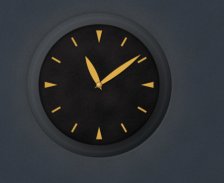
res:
11.09
